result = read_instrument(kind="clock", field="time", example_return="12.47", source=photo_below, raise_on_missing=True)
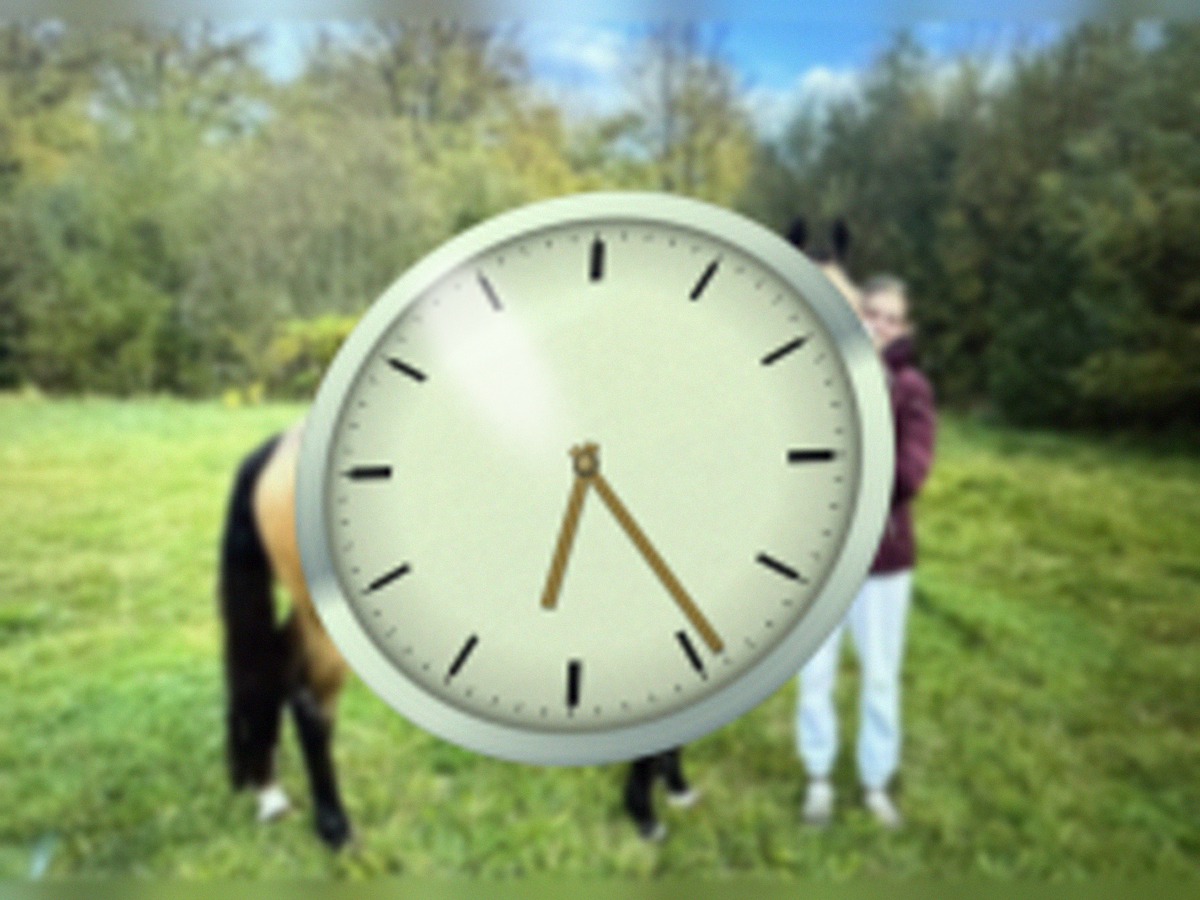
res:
6.24
